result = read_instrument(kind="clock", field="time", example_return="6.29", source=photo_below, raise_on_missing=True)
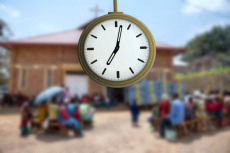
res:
7.02
